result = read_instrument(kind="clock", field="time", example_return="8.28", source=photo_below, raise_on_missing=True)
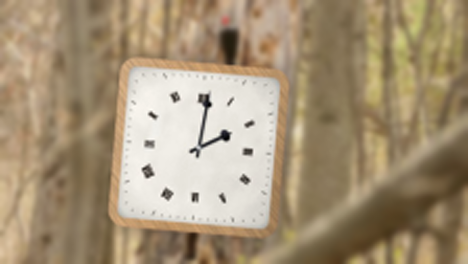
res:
2.01
